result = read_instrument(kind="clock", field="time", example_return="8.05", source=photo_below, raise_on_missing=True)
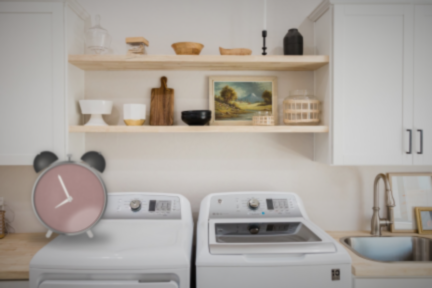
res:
7.56
